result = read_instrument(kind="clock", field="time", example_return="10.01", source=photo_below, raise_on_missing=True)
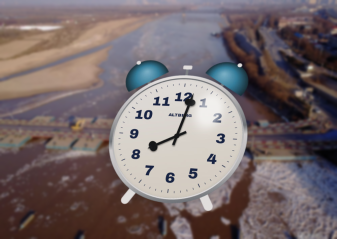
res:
8.02
